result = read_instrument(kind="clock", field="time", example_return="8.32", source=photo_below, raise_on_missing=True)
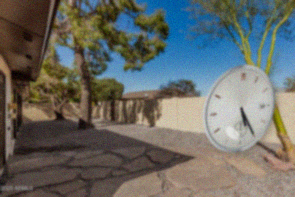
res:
5.25
